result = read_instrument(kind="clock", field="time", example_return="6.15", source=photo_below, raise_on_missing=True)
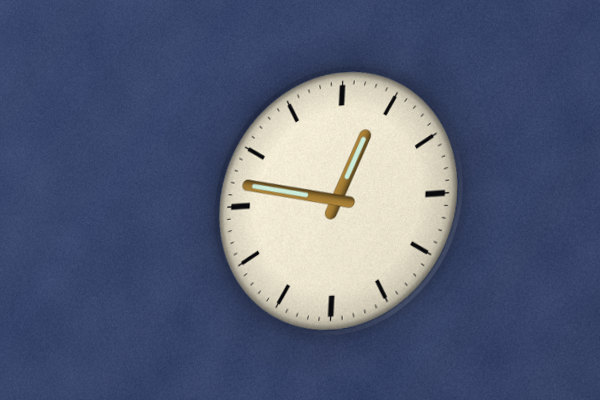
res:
12.47
